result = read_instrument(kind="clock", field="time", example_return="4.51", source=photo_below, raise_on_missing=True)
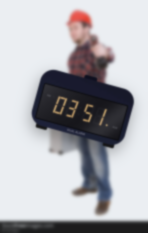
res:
3.51
